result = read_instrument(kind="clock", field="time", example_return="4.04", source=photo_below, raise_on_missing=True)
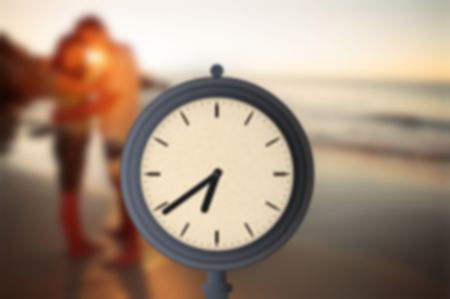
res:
6.39
